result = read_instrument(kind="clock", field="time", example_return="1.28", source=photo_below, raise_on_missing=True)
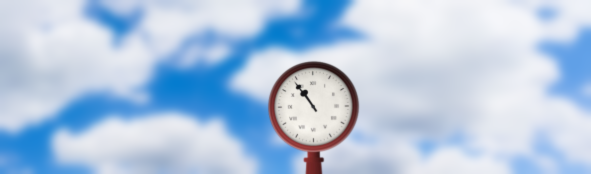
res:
10.54
